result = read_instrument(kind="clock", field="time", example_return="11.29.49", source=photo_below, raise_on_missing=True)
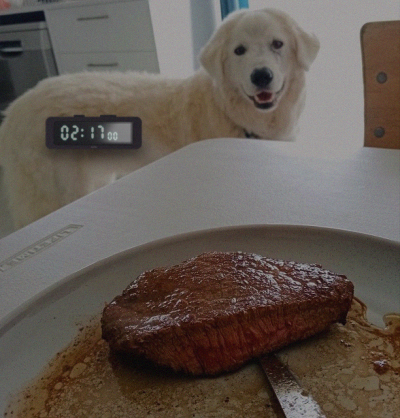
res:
2.17.00
